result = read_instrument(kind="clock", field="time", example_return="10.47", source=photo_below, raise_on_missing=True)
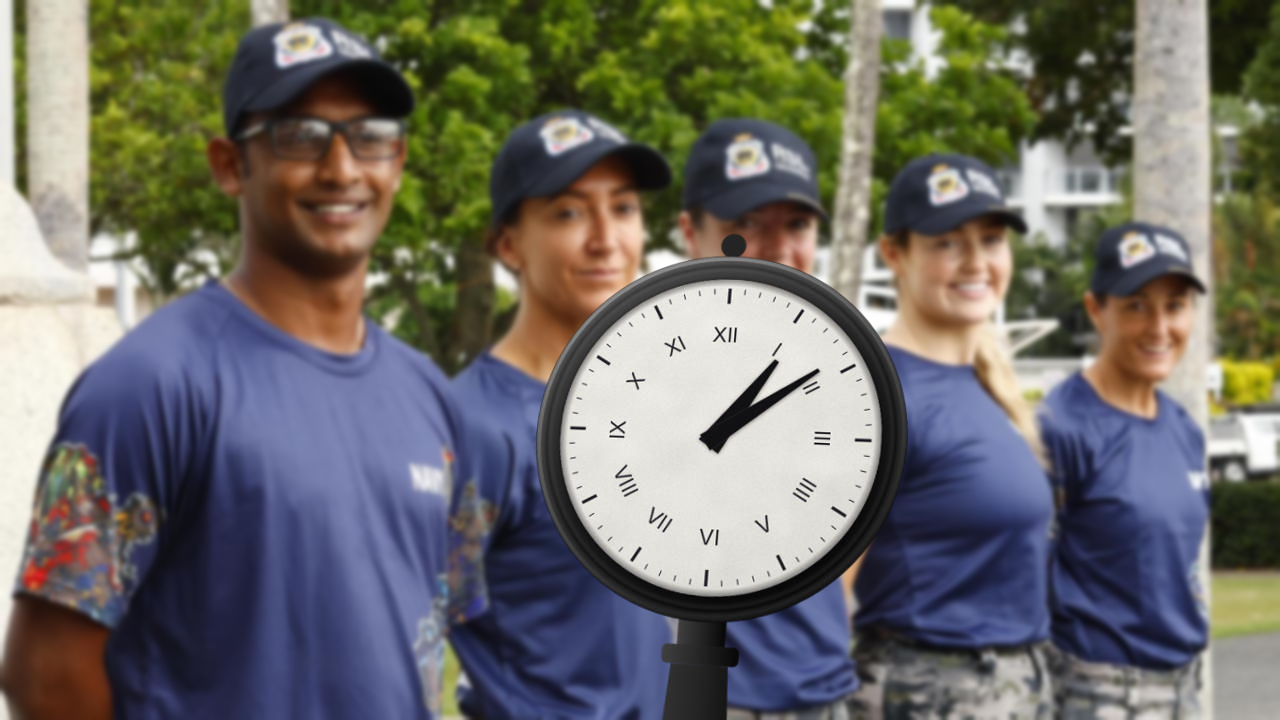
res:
1.09
